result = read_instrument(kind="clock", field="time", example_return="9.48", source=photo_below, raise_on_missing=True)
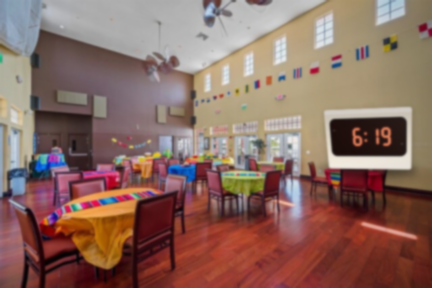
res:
6.19
